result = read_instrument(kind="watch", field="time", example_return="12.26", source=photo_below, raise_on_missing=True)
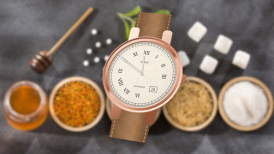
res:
11.50
